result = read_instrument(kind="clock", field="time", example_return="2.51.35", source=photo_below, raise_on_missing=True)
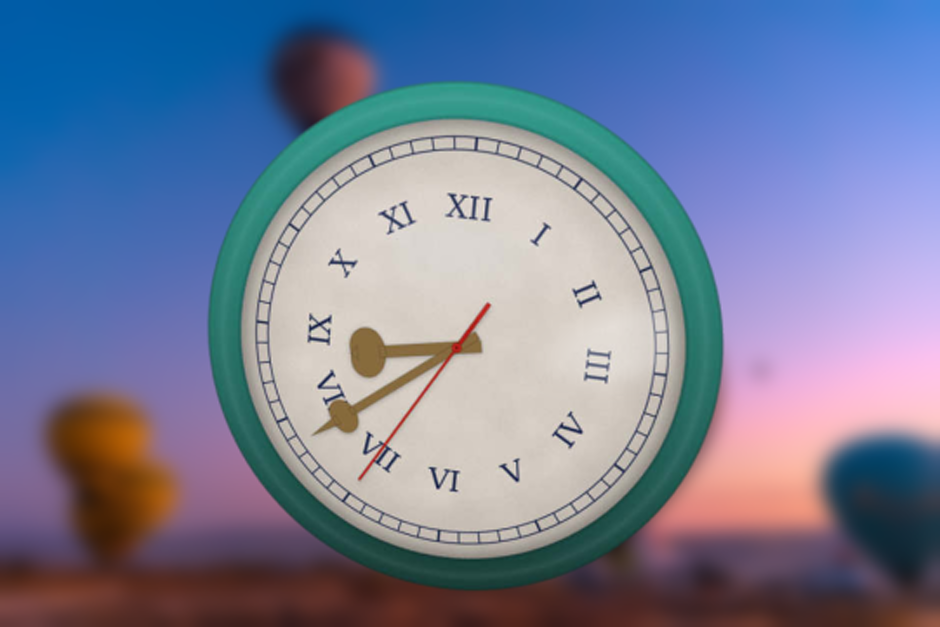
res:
8.38.35
